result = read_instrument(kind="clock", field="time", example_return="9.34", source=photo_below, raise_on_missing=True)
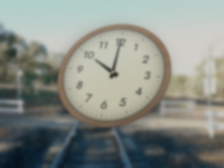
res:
10.00
